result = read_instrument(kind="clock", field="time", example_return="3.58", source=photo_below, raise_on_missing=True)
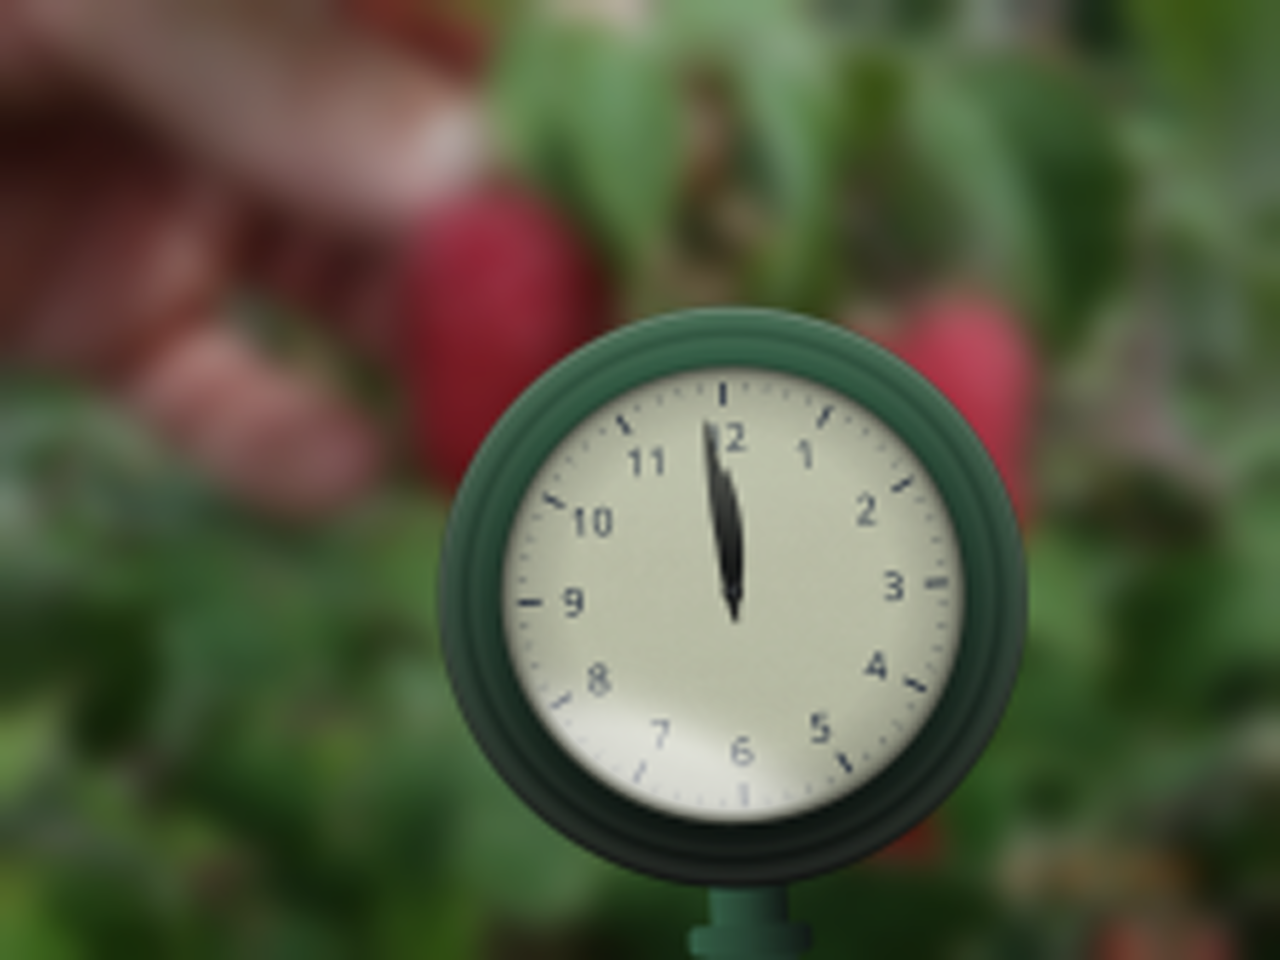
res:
11.59
